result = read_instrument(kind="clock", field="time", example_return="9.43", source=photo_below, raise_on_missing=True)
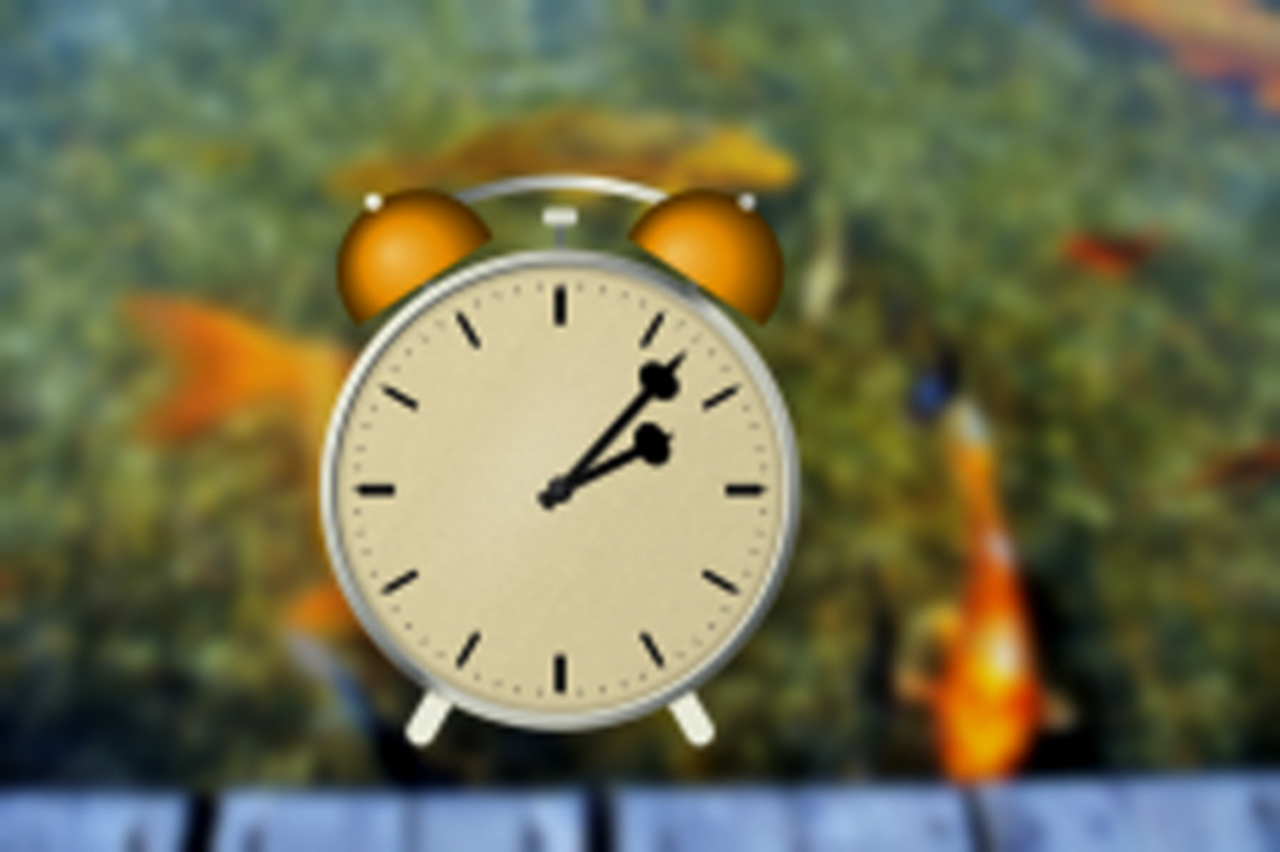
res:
2.07
